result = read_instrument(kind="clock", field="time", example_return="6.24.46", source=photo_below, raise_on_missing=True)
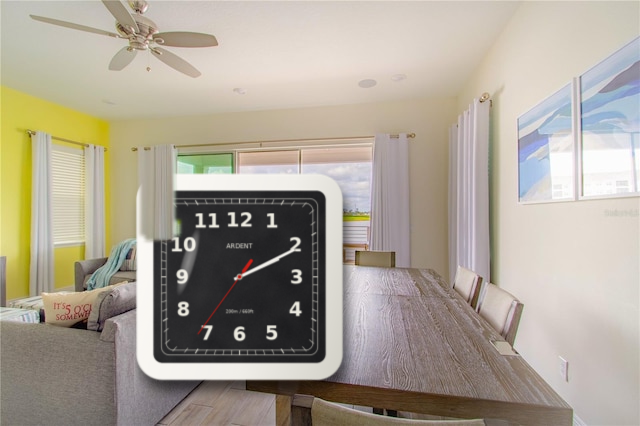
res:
2.10.36
